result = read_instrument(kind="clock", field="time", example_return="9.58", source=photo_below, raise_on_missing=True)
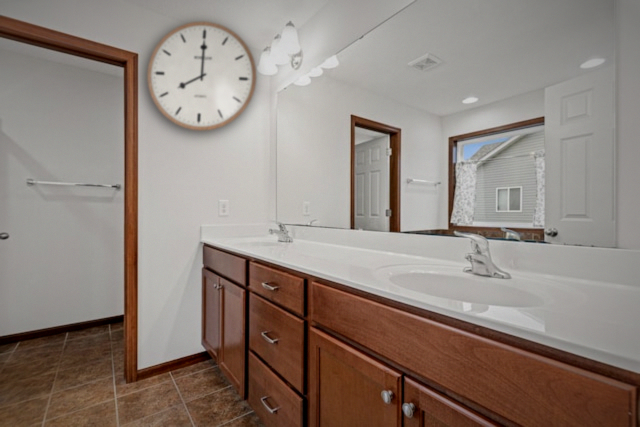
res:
8.00
